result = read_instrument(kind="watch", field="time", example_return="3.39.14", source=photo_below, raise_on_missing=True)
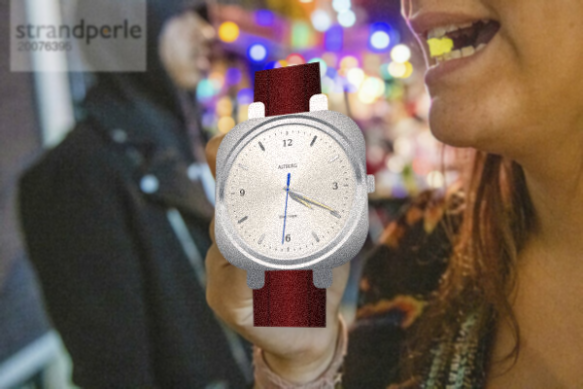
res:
4.19.31
